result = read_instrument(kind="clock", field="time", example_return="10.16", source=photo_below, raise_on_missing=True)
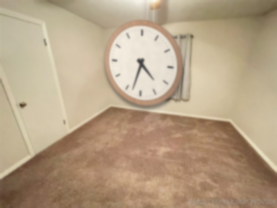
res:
4.33
